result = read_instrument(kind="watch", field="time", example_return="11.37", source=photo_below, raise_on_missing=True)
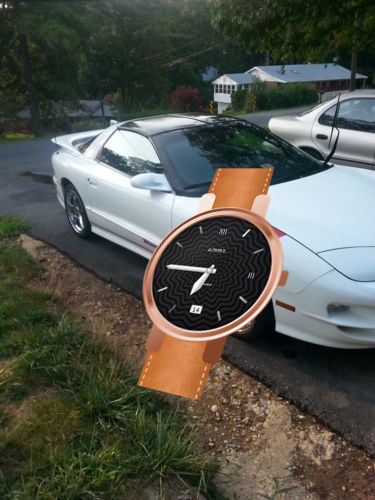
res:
6.45
